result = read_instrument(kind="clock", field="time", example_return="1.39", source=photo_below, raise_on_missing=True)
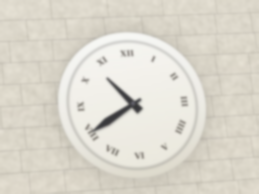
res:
10.40
